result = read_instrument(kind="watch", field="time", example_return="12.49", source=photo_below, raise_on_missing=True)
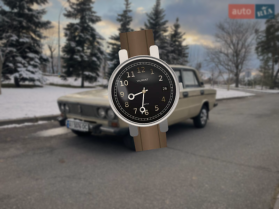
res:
8.32
